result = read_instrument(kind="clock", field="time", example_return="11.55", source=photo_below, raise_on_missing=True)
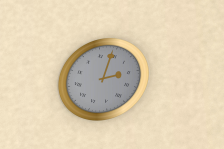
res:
1.59
